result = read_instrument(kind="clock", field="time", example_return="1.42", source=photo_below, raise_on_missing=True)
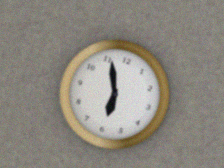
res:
5.56
